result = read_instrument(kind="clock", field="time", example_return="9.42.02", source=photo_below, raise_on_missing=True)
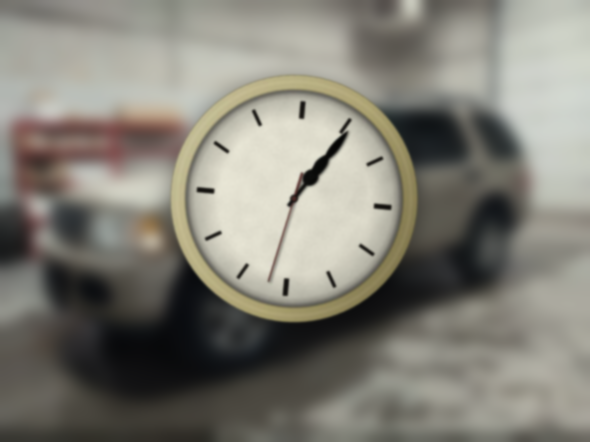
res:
1.05.32
